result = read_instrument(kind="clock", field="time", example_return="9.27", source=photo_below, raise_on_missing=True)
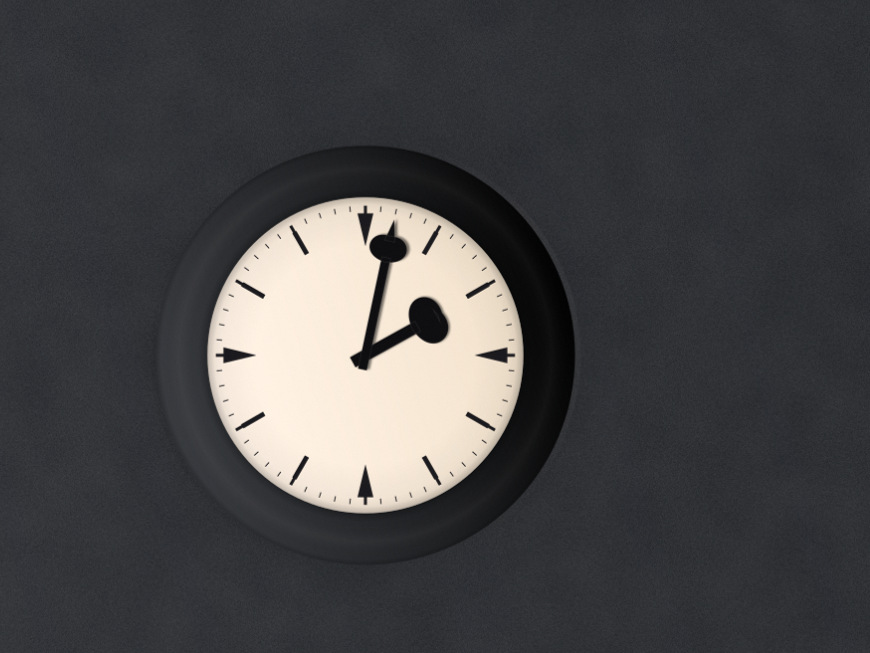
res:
2.02
